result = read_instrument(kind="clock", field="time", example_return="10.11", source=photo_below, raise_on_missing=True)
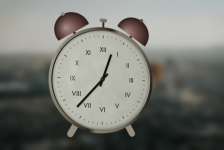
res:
12.37
